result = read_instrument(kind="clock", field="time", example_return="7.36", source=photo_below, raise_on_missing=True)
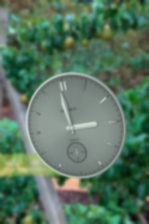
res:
2.59
